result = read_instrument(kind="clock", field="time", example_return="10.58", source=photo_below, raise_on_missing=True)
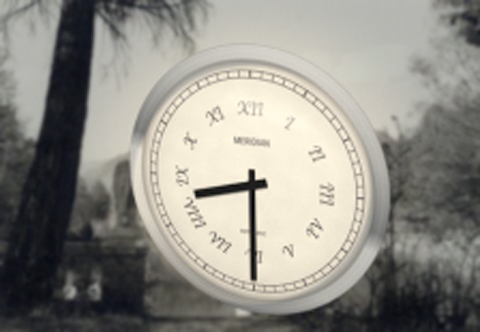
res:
8.30
